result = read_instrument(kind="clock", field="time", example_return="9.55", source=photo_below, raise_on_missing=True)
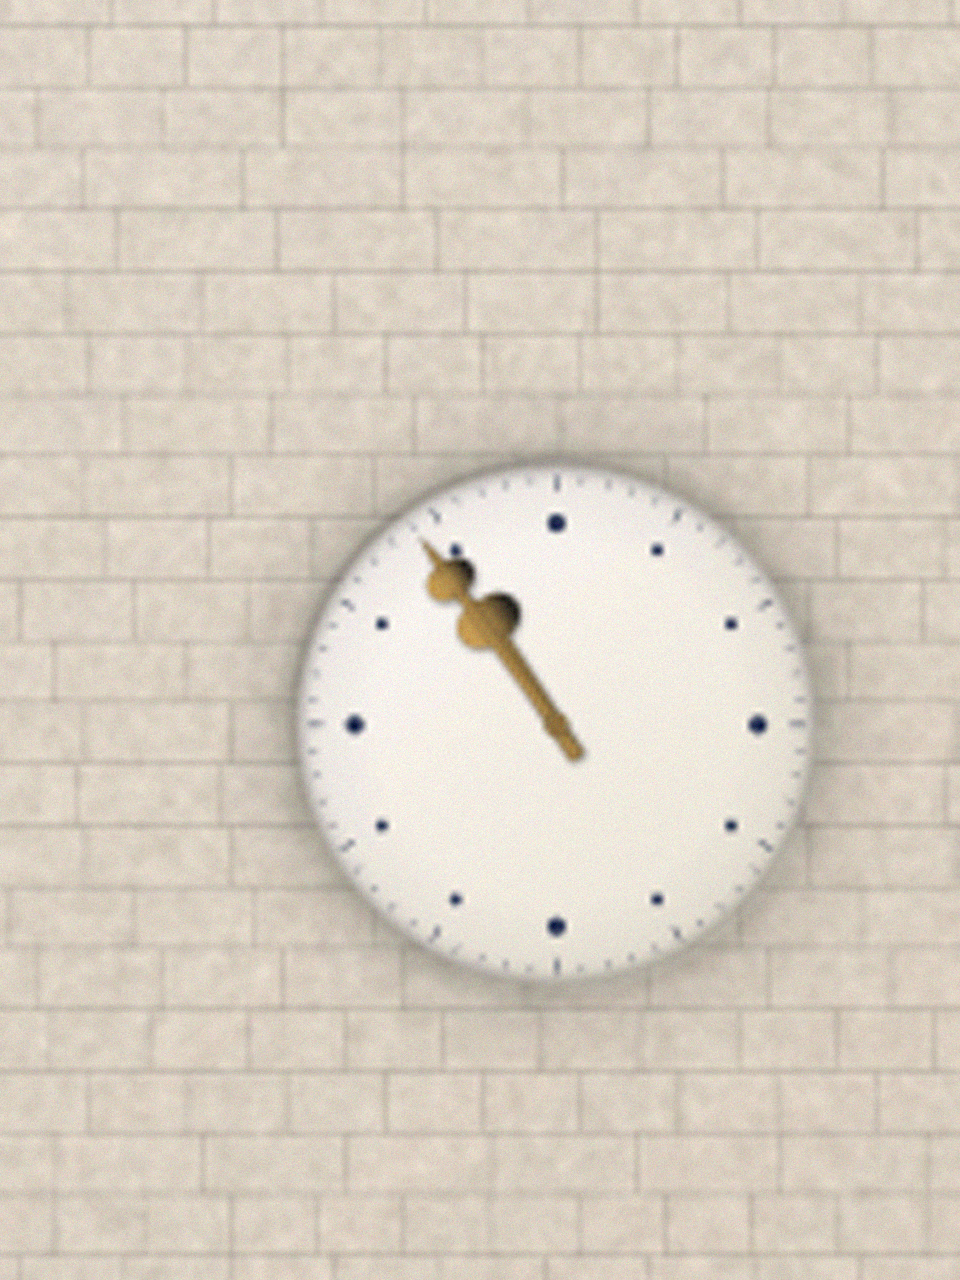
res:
10.54
